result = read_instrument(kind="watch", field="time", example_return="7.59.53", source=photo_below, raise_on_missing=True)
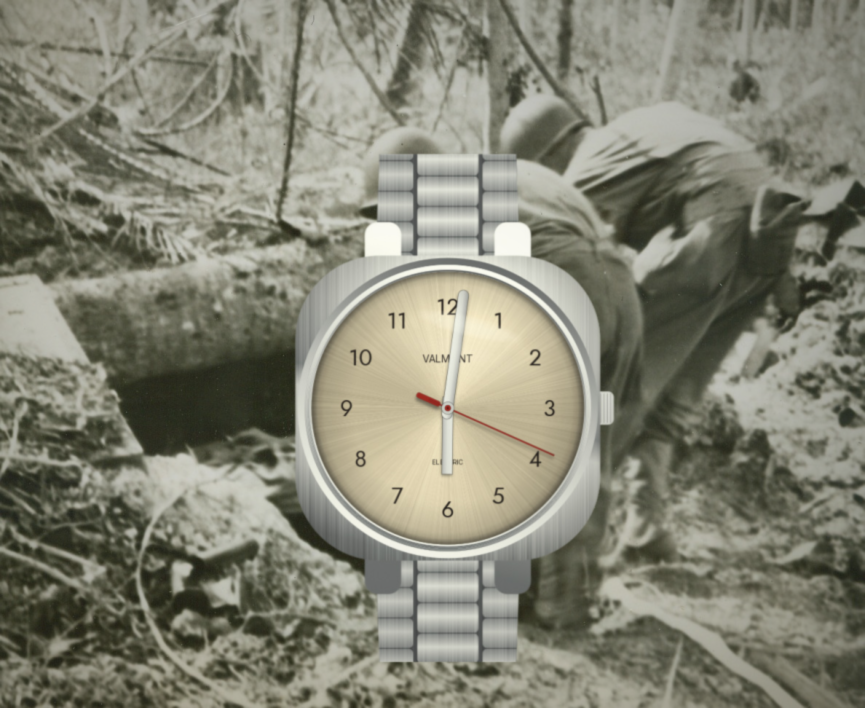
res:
6.01.19
